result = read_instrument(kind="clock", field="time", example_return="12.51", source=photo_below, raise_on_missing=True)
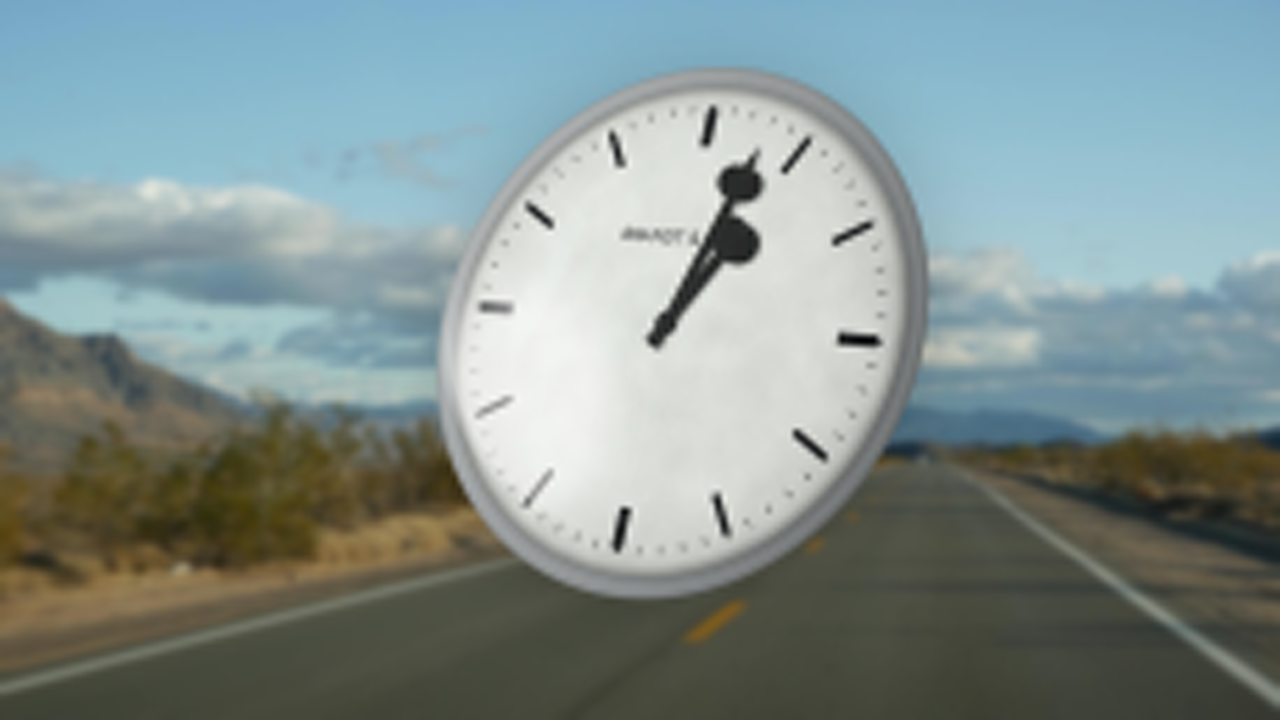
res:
1.03
